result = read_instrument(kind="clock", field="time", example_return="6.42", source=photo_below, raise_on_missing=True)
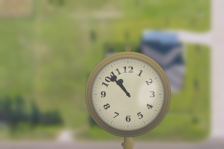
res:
10.53
